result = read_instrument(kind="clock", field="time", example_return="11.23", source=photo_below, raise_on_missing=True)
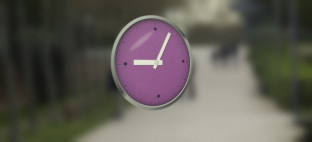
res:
9.05
